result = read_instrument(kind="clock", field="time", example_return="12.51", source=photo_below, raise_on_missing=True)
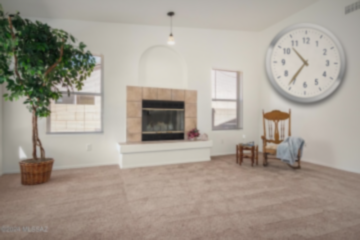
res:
10.36
